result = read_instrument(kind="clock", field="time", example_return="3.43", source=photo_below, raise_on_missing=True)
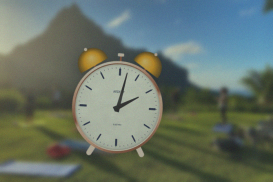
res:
2.02
